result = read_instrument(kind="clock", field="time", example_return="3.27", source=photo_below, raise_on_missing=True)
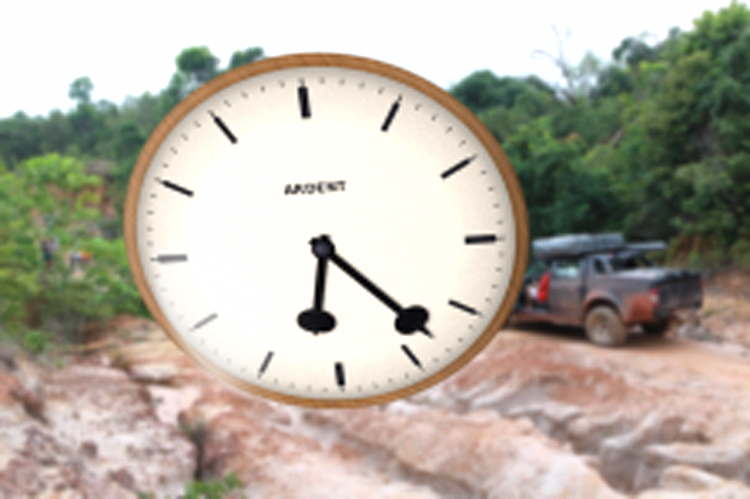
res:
6.23
